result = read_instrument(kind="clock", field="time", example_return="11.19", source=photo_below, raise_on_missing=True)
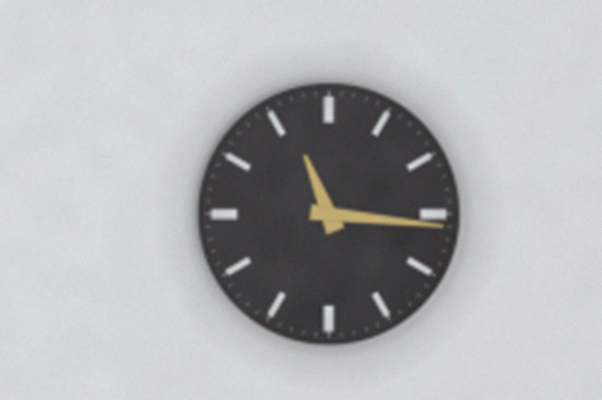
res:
11.16
